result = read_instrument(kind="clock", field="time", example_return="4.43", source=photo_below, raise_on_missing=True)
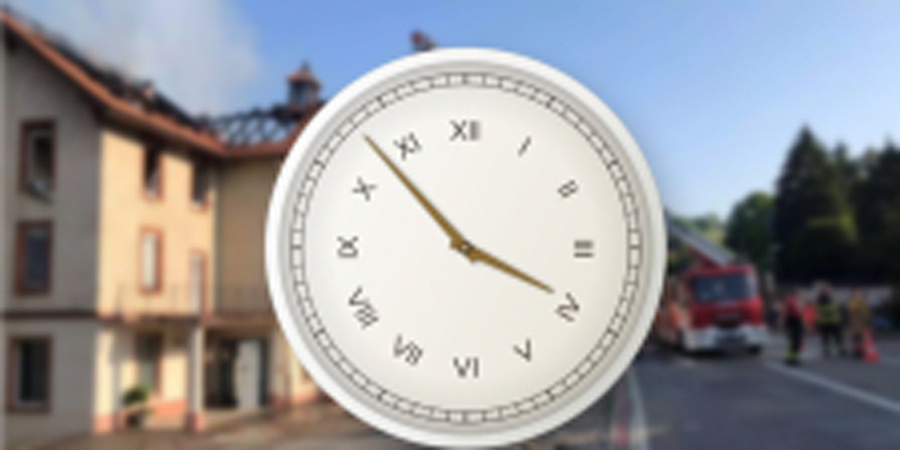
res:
3.53
